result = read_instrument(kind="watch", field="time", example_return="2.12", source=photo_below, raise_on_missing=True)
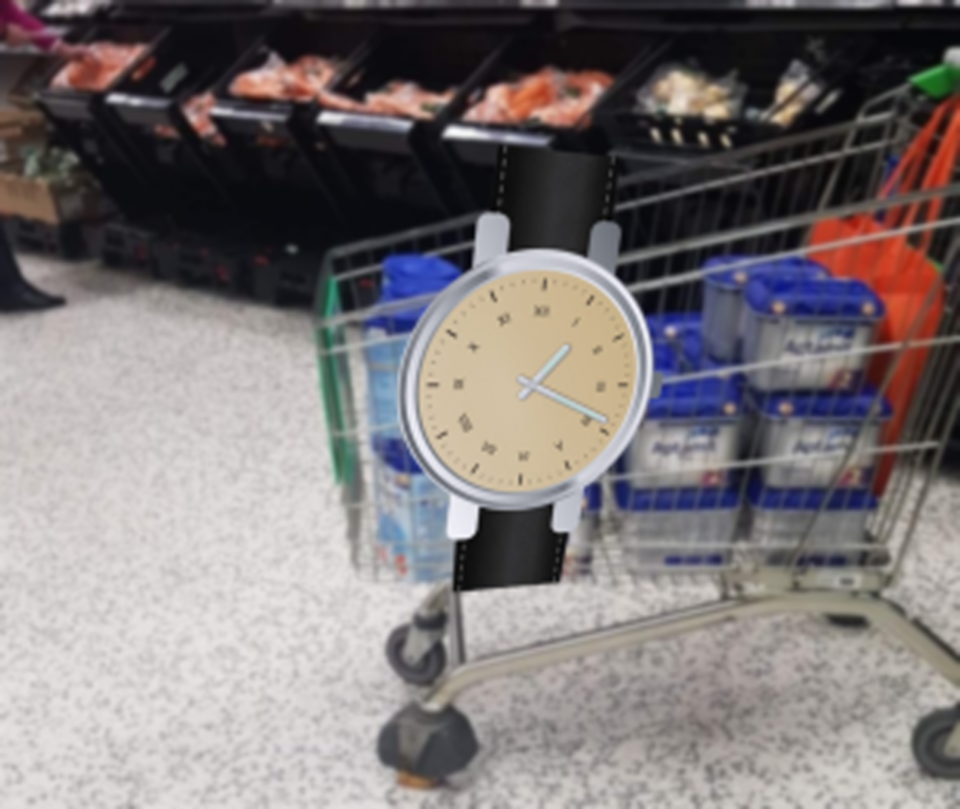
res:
1.19
